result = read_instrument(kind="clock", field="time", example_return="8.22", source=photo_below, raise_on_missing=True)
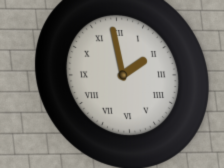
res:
1.59
